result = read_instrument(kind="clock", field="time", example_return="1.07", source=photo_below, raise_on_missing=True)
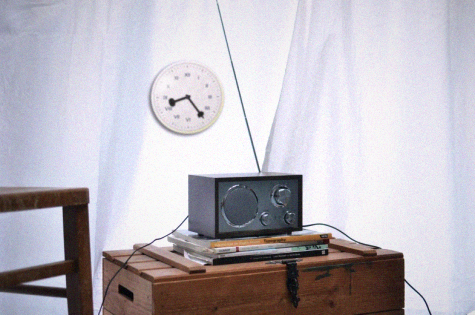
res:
8.24
